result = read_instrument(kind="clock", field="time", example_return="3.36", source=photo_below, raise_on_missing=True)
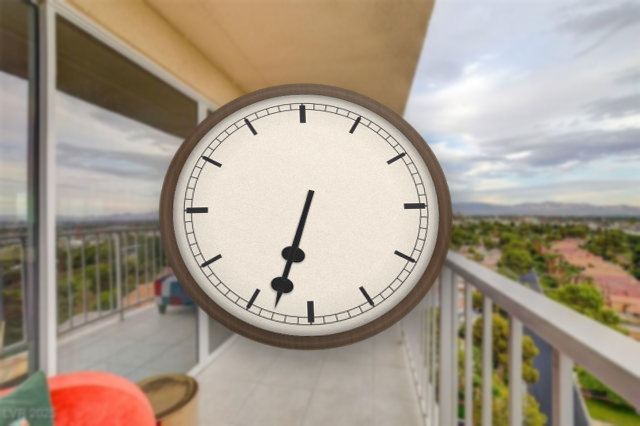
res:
6.33
